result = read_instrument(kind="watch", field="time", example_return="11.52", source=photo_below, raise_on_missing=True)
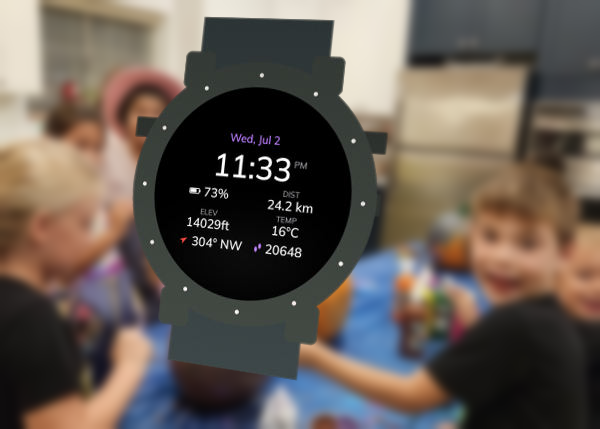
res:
11.33
